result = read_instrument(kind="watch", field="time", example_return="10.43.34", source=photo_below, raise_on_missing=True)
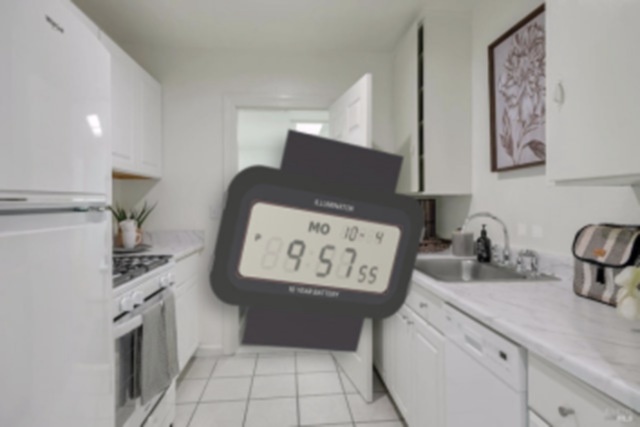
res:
9.57.55
